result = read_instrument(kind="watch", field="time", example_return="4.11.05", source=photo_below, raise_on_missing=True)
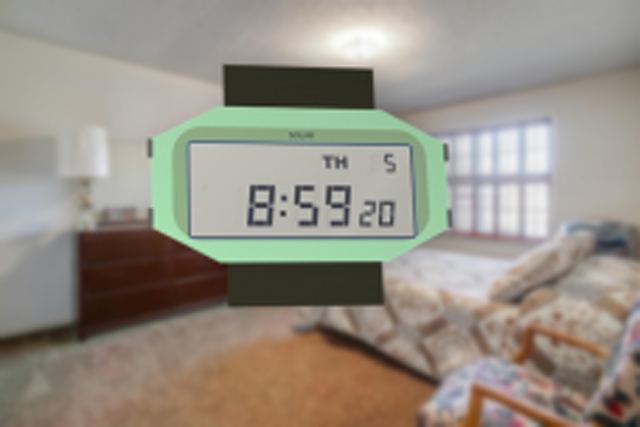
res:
8.59.20
